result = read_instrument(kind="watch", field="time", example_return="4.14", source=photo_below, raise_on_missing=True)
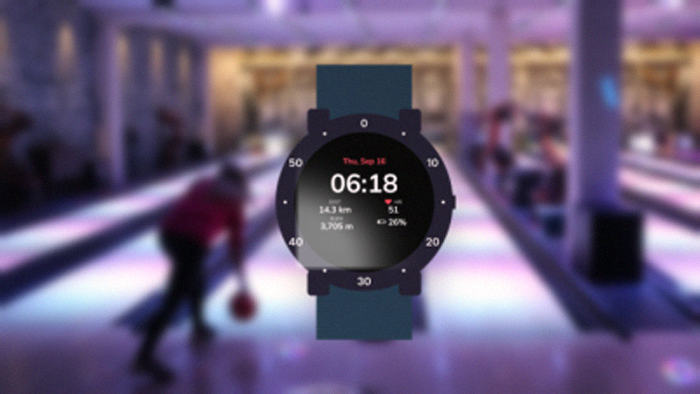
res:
6.18
